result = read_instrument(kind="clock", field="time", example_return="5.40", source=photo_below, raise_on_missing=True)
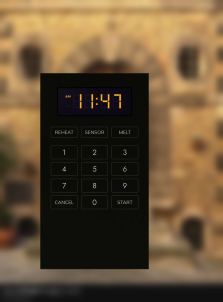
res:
11.47
